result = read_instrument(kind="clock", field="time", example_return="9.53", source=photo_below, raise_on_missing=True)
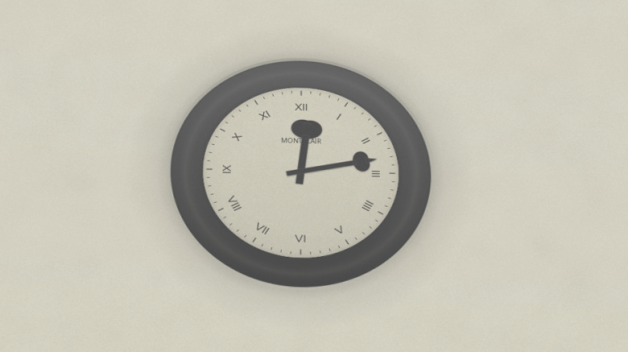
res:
12.13
